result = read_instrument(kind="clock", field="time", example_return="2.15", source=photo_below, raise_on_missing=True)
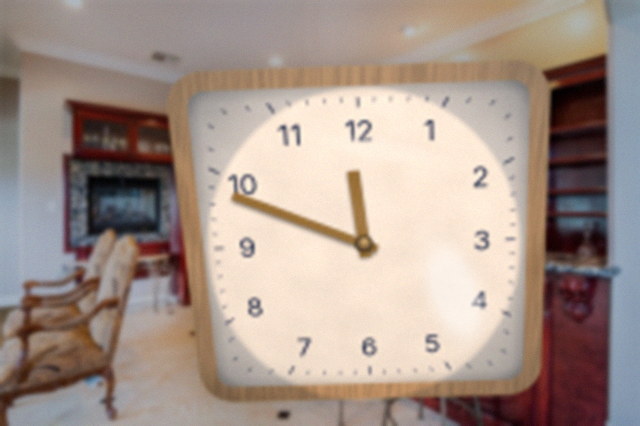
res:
11.49
